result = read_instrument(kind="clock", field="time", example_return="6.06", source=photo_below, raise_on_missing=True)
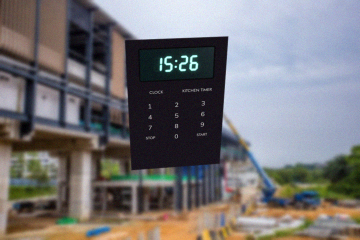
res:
15.26
